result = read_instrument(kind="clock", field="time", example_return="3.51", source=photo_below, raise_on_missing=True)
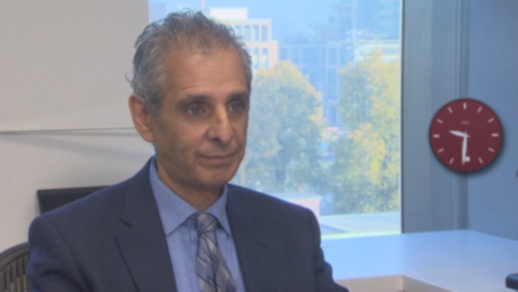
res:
9.31
